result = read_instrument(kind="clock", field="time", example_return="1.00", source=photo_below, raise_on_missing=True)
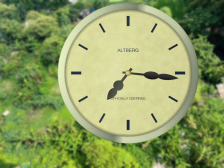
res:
7.16
